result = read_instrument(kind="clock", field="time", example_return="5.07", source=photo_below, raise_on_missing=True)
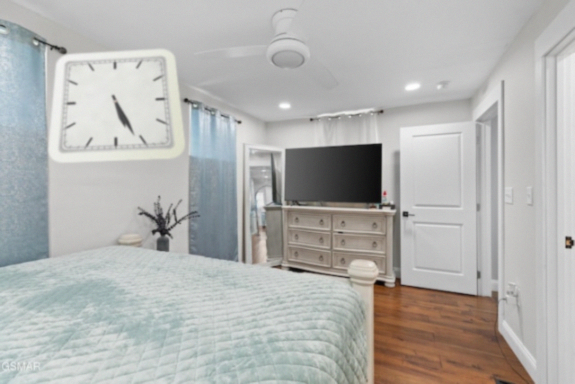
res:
5.26
